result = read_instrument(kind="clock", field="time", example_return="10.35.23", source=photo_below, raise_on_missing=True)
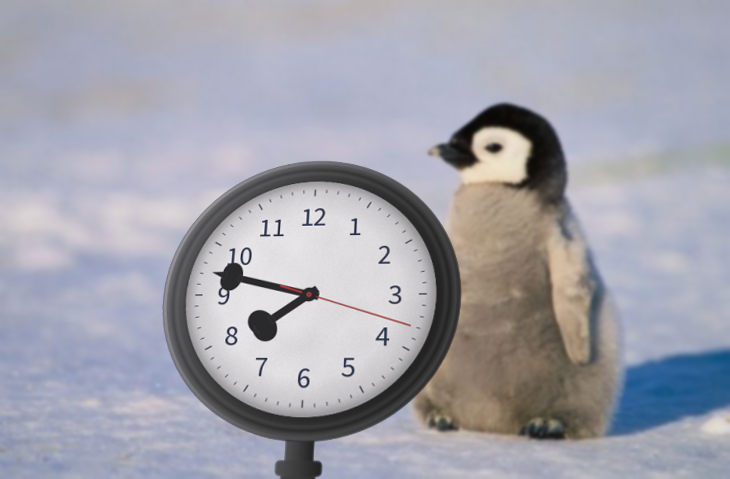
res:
7.47.18
